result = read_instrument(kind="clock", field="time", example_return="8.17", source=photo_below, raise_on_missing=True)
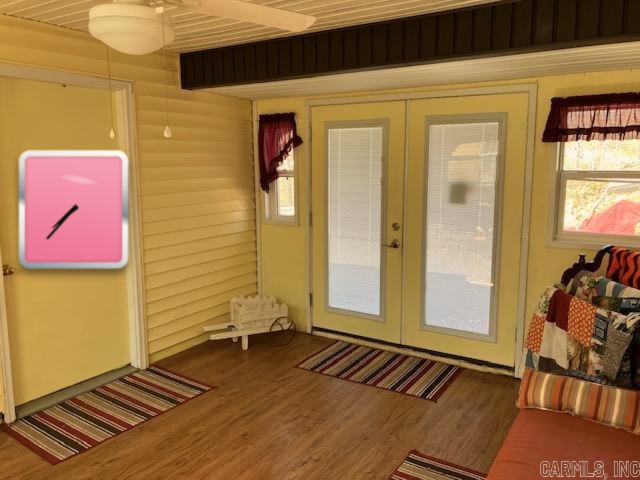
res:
7.37
